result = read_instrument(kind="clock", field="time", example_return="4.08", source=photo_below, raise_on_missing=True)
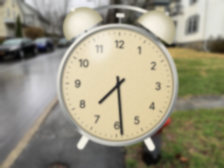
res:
7.29
